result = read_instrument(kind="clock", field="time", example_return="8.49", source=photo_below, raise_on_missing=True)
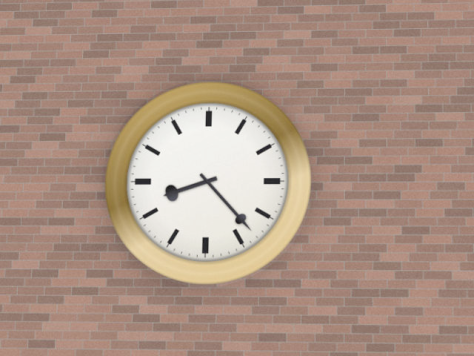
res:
8.23
